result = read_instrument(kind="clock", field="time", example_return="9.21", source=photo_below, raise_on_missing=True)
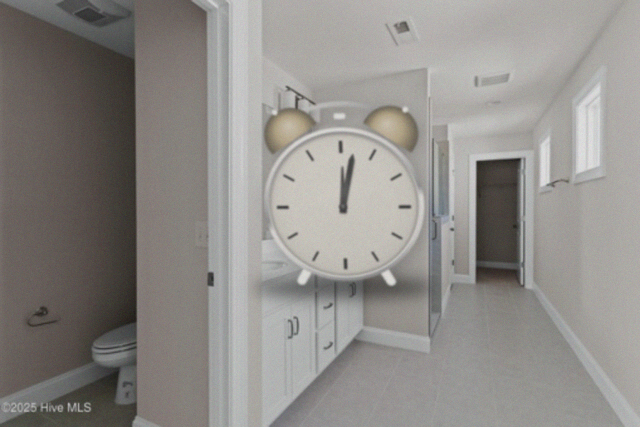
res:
12.02
